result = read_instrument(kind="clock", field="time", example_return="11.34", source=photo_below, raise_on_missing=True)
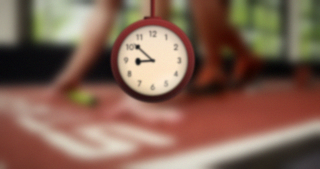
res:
8.52
